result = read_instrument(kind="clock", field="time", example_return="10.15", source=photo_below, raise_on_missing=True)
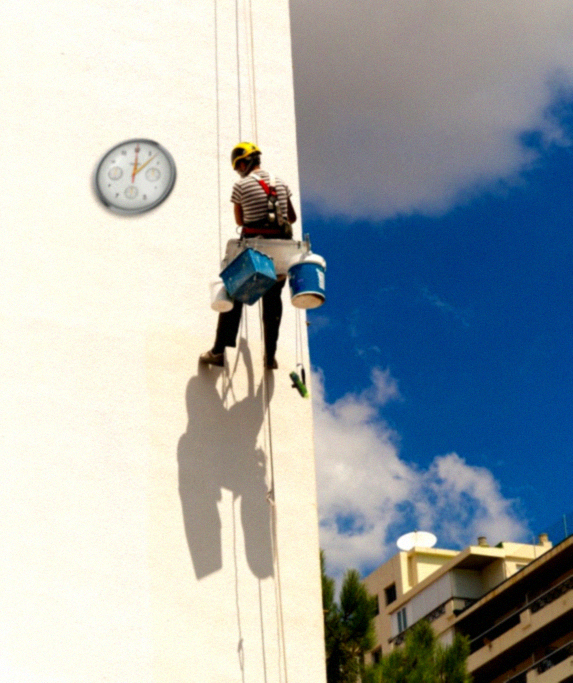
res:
12.07
